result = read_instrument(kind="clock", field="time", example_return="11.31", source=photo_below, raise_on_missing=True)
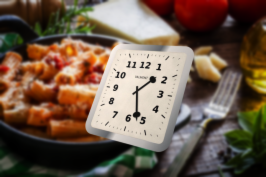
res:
1.27
